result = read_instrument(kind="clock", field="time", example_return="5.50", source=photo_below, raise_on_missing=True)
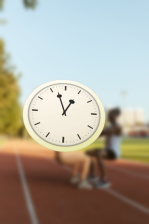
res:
12.57
